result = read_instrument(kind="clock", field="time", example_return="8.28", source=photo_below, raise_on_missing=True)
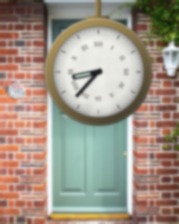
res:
8.37
